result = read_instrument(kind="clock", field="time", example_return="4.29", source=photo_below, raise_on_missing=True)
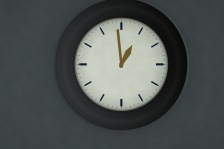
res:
12.59
